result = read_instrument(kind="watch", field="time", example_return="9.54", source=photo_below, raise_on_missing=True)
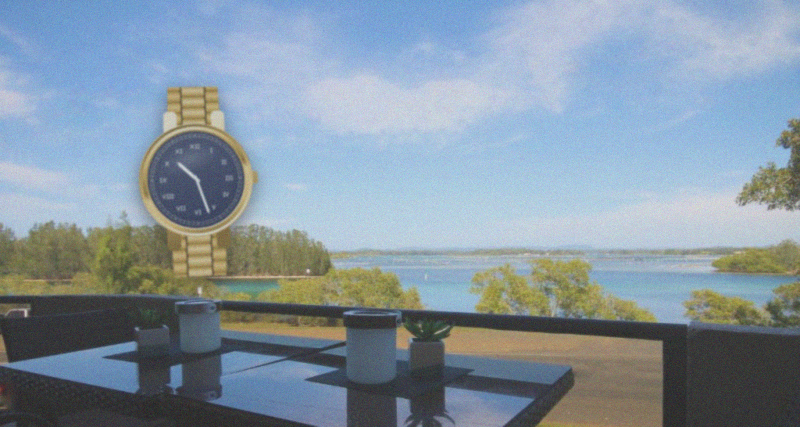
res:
10.27
